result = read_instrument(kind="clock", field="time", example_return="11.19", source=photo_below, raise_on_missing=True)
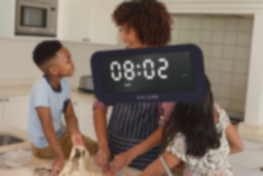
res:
8.02
